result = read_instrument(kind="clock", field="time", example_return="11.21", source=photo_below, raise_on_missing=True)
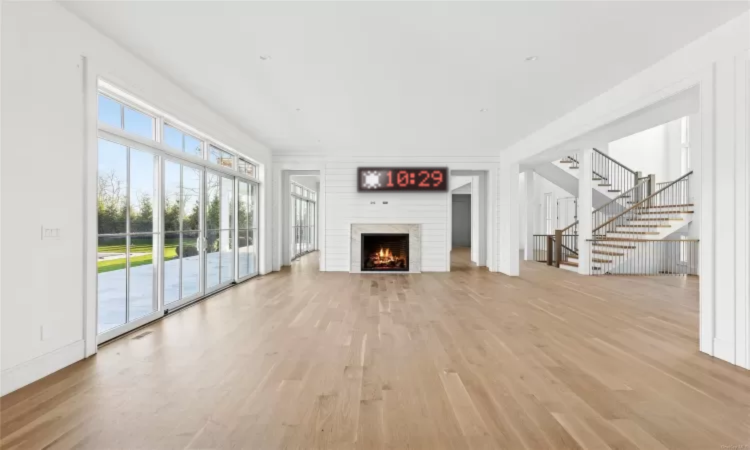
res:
10.29
